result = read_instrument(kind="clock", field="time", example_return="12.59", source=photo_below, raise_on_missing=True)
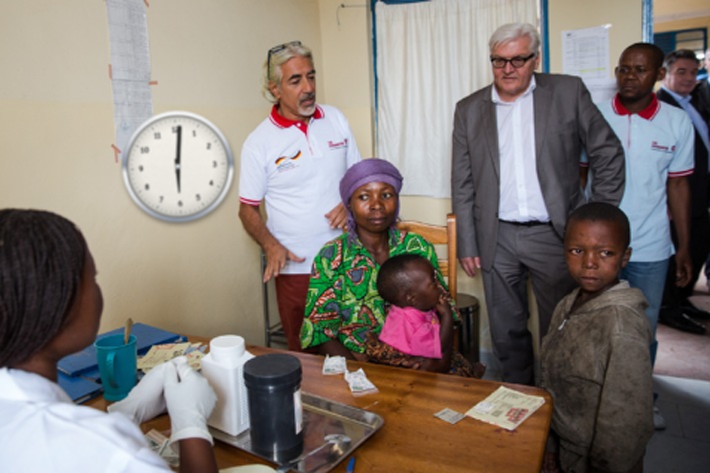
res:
6.01
